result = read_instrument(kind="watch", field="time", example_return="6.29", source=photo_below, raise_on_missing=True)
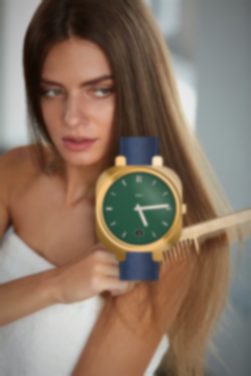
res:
5.14
